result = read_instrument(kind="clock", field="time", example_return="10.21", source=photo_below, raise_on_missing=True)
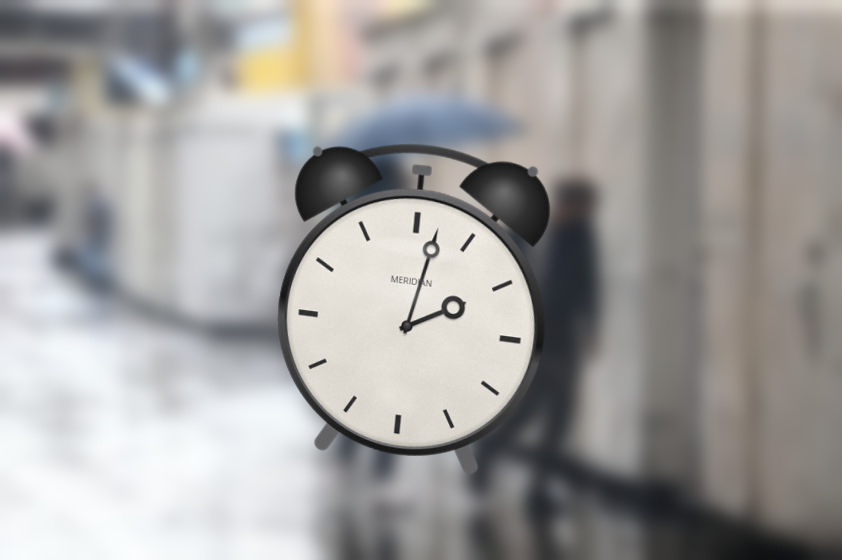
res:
2.02
